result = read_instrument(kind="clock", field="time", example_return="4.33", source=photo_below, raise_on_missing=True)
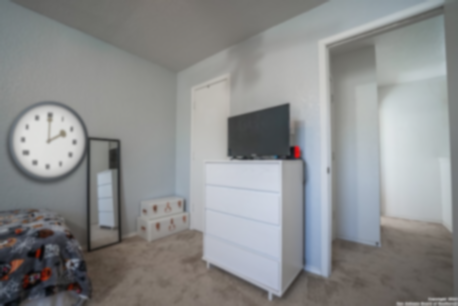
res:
2.00
